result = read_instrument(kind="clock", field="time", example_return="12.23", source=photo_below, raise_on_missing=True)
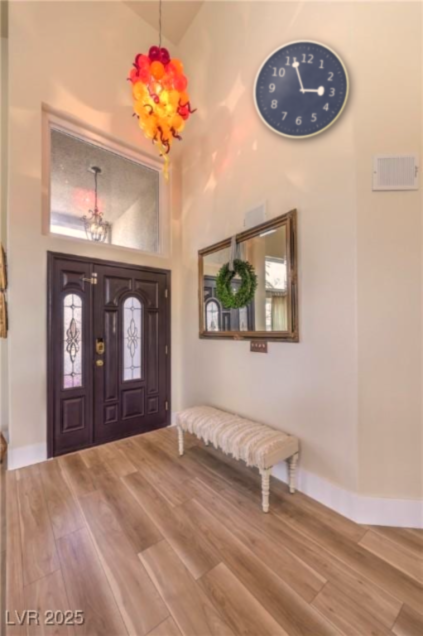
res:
2.56
